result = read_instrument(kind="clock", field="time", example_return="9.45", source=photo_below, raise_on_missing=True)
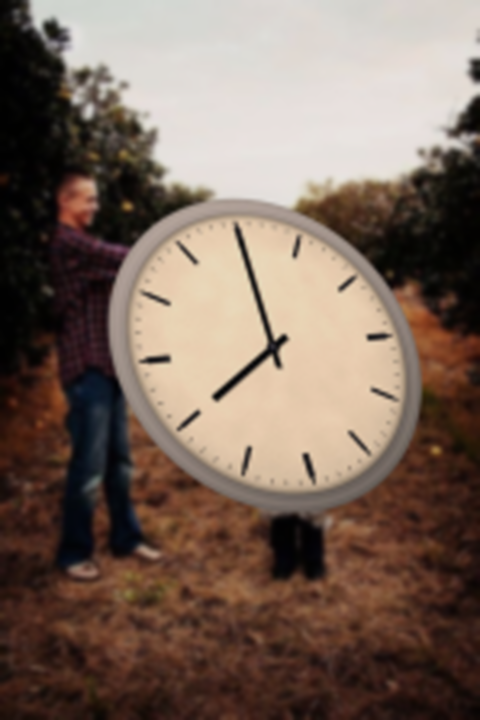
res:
8.00
